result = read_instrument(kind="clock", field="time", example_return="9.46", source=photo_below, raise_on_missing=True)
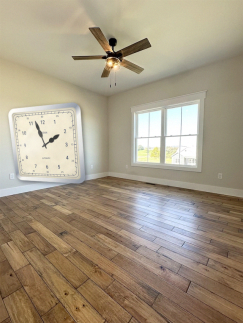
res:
1.57
